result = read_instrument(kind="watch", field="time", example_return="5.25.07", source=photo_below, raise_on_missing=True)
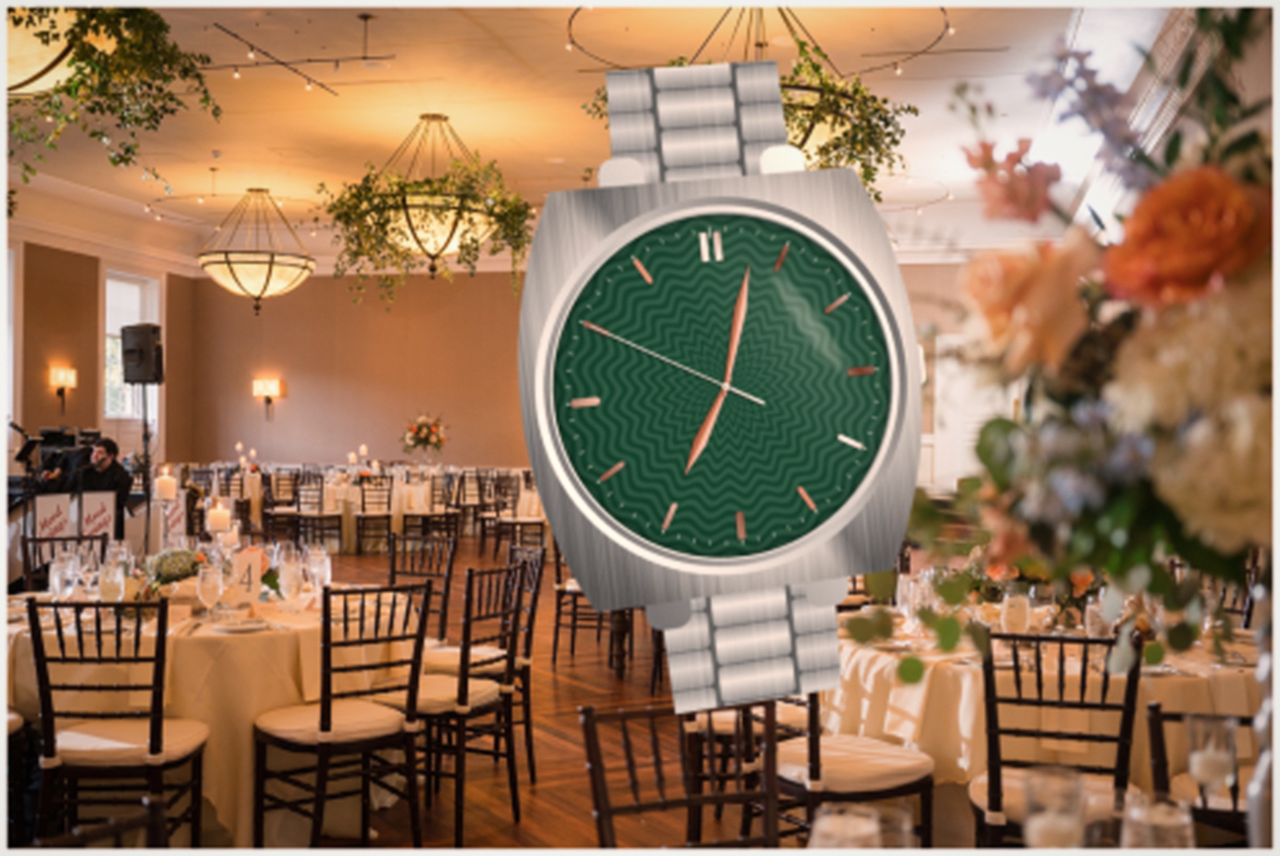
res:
7.02.50
